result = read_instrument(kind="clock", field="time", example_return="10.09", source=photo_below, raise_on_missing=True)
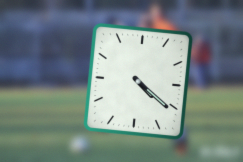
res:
4.21
